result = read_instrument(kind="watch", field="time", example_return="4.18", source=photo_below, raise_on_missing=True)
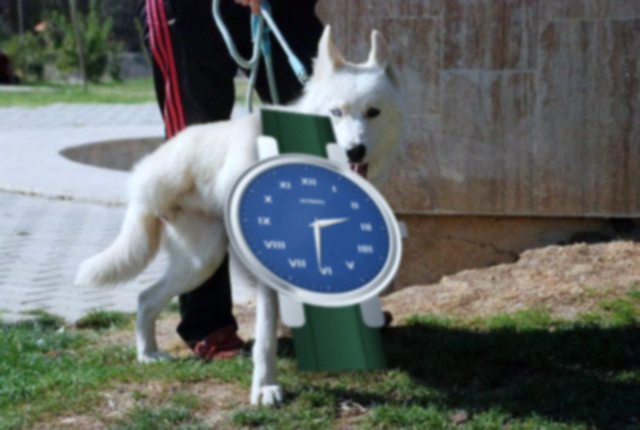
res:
2.31
